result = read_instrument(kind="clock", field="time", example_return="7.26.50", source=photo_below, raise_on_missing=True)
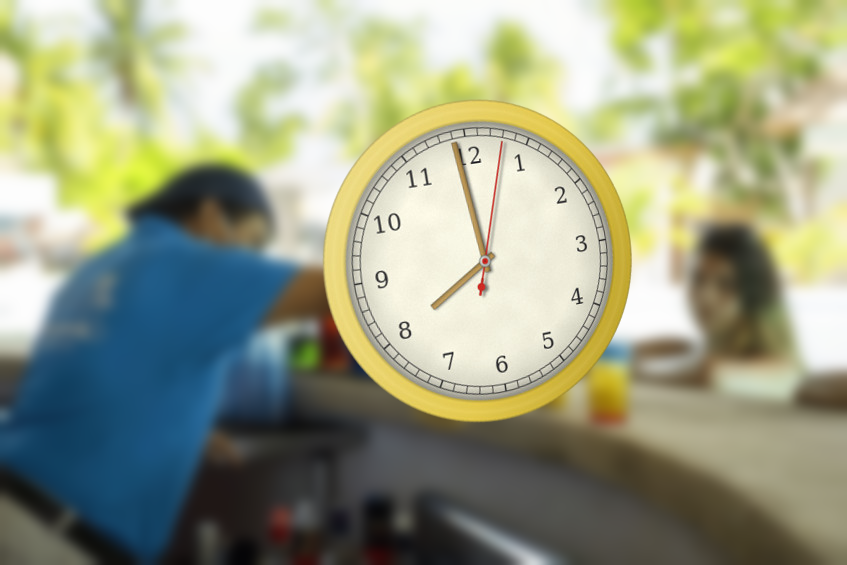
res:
7.59.03
